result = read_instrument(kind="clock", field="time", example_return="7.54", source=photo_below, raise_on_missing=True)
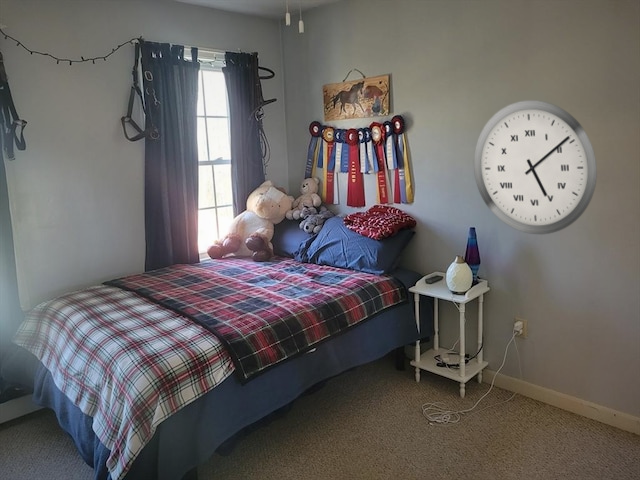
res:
5.09
